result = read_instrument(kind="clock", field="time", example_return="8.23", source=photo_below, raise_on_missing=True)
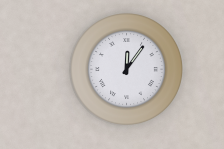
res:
12.06
